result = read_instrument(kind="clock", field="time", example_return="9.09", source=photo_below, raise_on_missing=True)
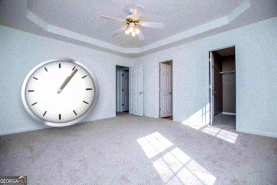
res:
1.06
